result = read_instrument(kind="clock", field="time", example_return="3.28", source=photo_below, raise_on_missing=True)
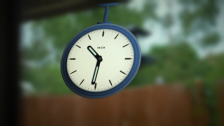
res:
10.31
